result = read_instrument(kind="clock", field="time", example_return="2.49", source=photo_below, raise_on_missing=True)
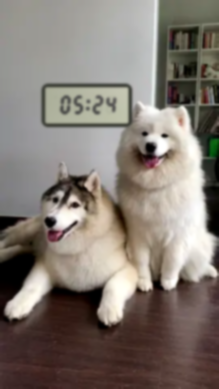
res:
5.24
